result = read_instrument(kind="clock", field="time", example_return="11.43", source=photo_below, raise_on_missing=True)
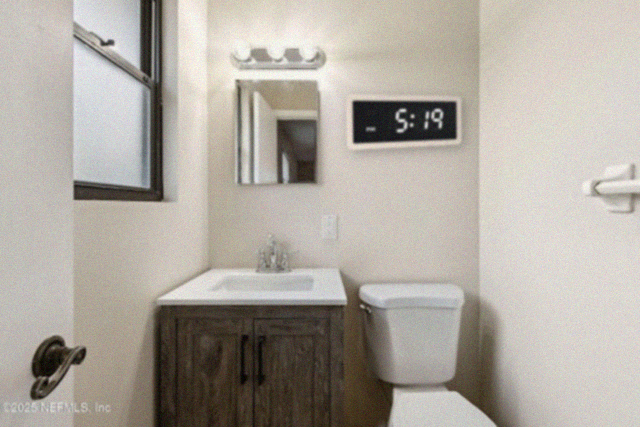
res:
5.19
